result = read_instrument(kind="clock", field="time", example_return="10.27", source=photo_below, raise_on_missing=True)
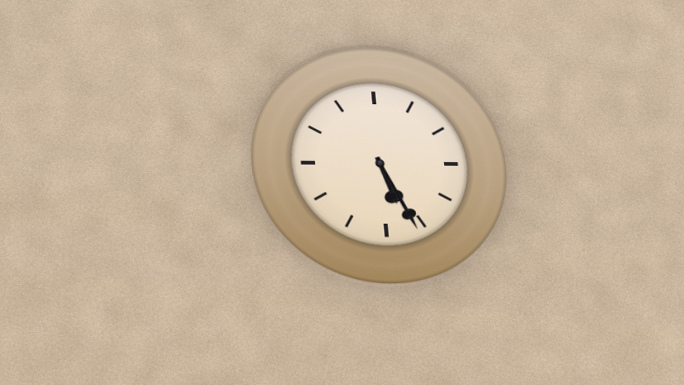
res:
5.26
